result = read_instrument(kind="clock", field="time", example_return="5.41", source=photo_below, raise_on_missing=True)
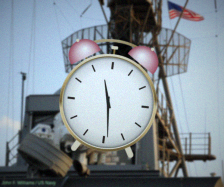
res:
11.29
